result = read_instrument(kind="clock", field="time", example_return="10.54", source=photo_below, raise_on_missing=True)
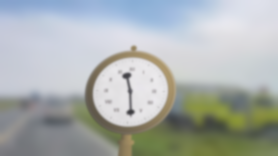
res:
11.29
